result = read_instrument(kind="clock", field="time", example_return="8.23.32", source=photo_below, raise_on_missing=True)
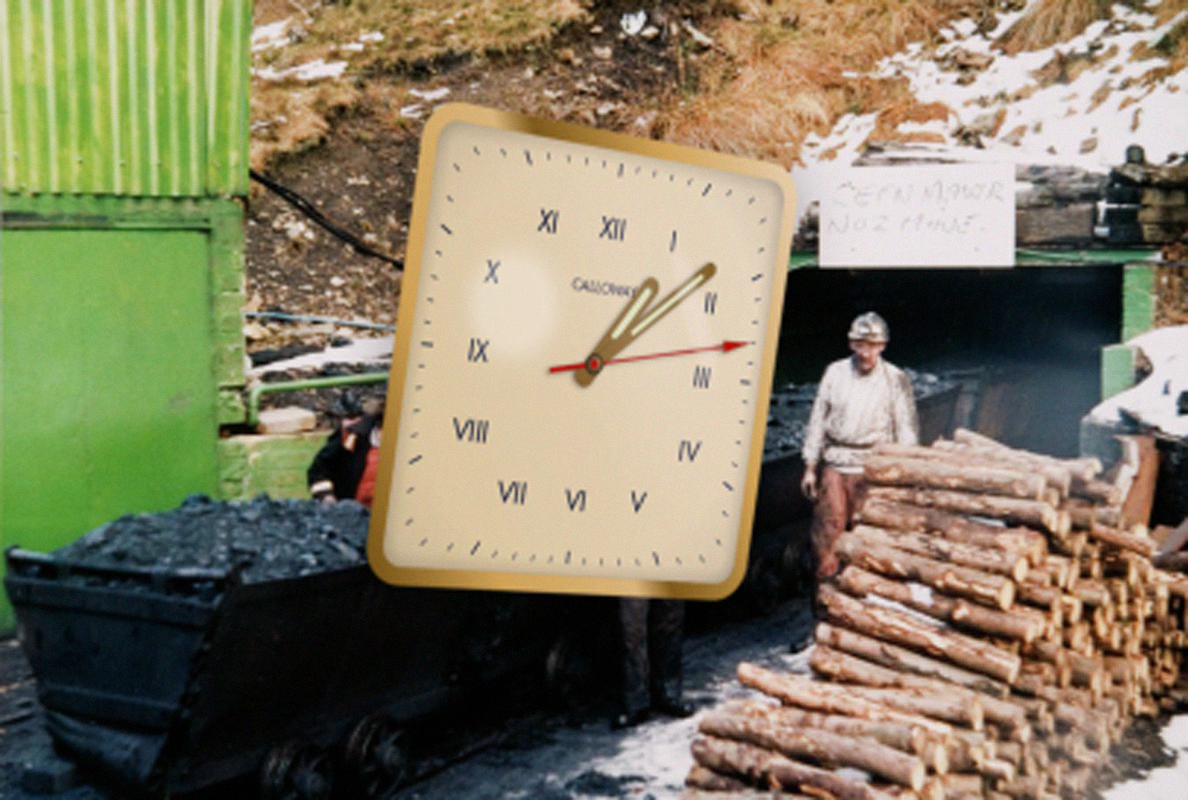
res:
1.08.13
